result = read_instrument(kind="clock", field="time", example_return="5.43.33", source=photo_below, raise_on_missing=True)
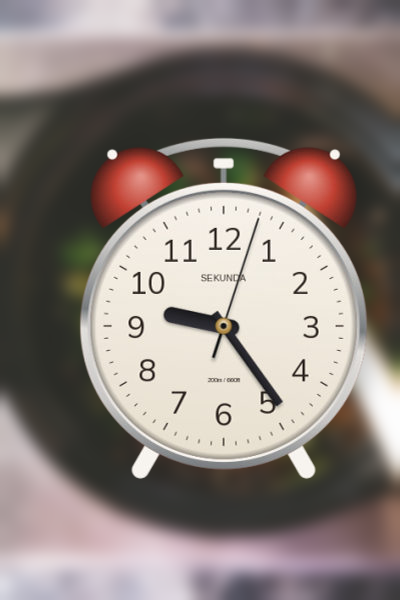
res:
9.24.03
